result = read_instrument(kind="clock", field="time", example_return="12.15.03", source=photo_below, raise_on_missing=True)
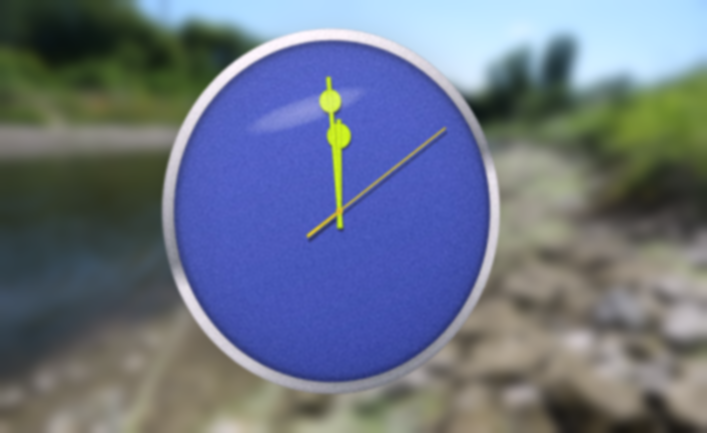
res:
11.59.09
